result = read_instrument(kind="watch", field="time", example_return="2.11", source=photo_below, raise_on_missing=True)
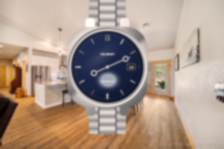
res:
8.11
